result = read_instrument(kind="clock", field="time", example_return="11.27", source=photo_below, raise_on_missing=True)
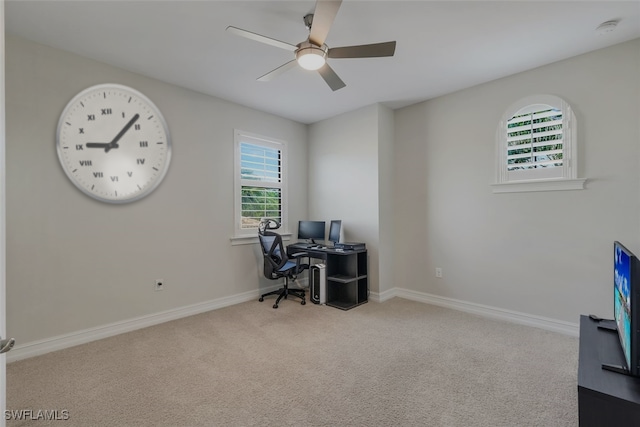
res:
9.08
